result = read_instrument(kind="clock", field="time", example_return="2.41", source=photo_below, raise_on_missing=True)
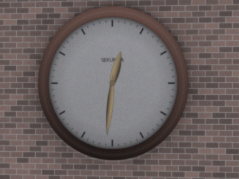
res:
12.31
